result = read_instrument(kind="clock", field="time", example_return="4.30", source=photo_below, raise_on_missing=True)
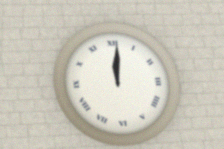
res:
12.01
